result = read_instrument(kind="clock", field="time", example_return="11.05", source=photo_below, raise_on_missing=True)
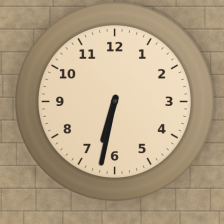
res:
6.32
